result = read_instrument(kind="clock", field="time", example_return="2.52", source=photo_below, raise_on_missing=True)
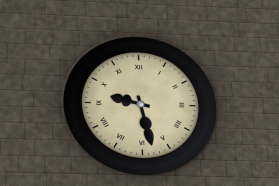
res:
9.28
